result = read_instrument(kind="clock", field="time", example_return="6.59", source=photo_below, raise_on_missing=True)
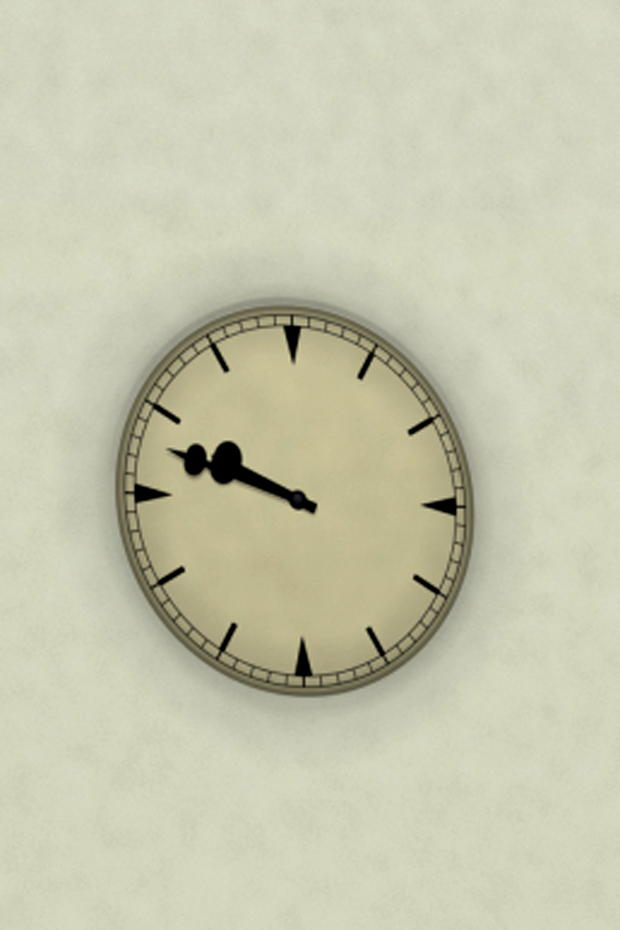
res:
9.48
